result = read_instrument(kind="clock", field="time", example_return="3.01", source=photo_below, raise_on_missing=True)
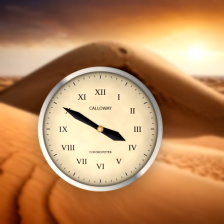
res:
3.50
